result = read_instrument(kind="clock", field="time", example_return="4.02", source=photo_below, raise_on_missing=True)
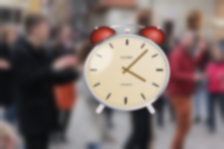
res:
4.07
